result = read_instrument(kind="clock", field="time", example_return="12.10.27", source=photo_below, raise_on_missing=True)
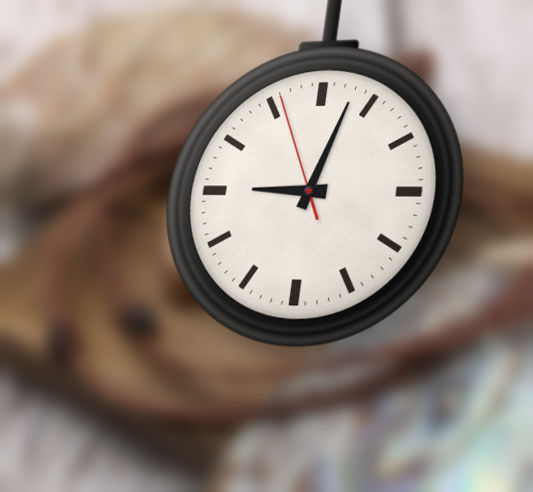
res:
9.02.56
